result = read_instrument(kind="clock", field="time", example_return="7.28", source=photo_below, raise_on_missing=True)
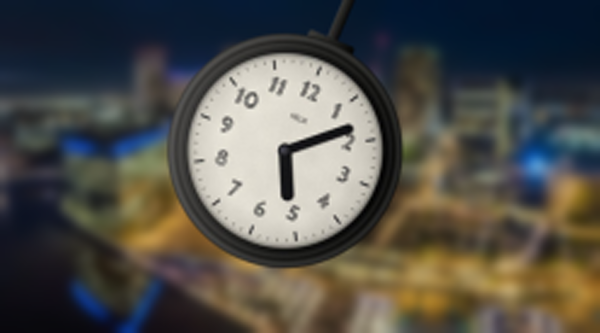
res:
5.08
